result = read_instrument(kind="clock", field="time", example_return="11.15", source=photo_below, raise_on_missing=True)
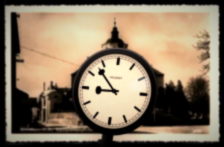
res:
8.53
